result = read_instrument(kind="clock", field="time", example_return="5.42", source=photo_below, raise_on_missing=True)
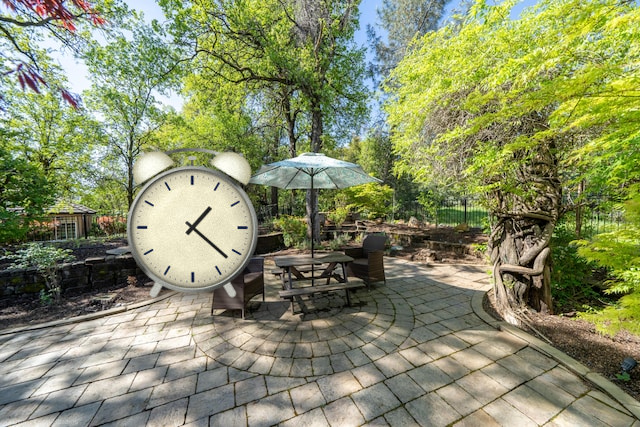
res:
1.22
